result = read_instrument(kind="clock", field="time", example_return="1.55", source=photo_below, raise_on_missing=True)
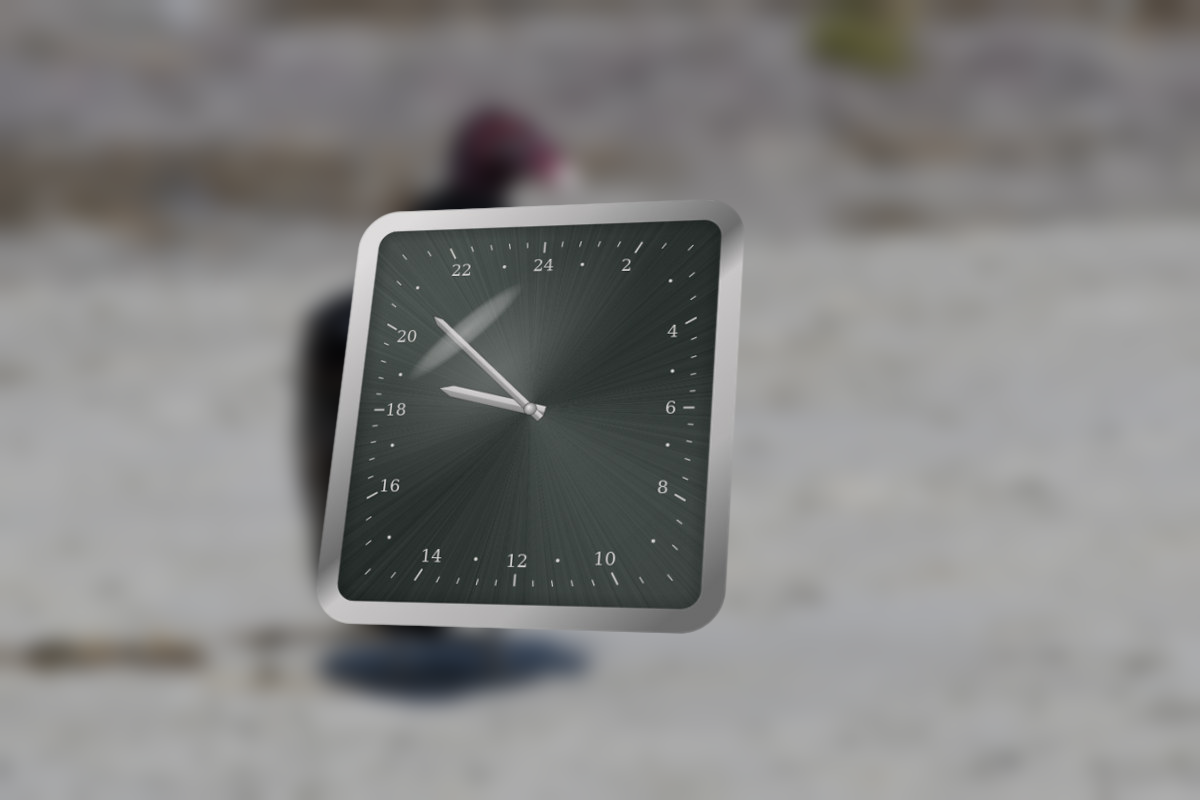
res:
18.52
